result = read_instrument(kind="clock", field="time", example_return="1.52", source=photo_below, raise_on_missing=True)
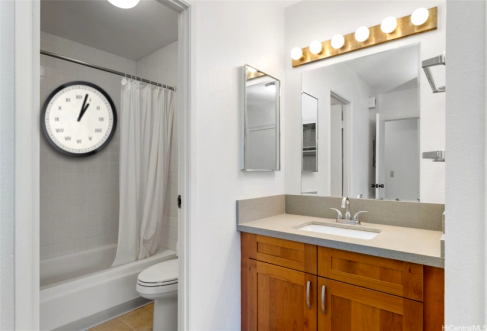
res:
1.03
